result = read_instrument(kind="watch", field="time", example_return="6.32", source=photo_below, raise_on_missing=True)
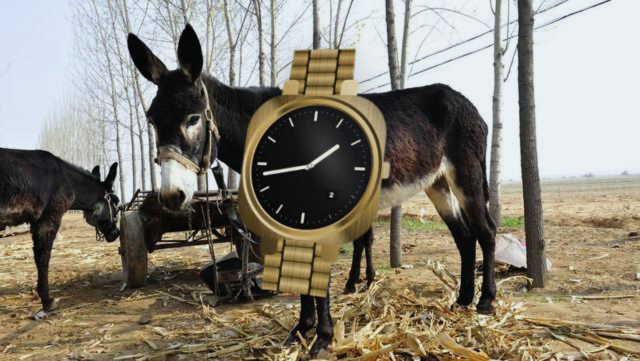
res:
1.43
